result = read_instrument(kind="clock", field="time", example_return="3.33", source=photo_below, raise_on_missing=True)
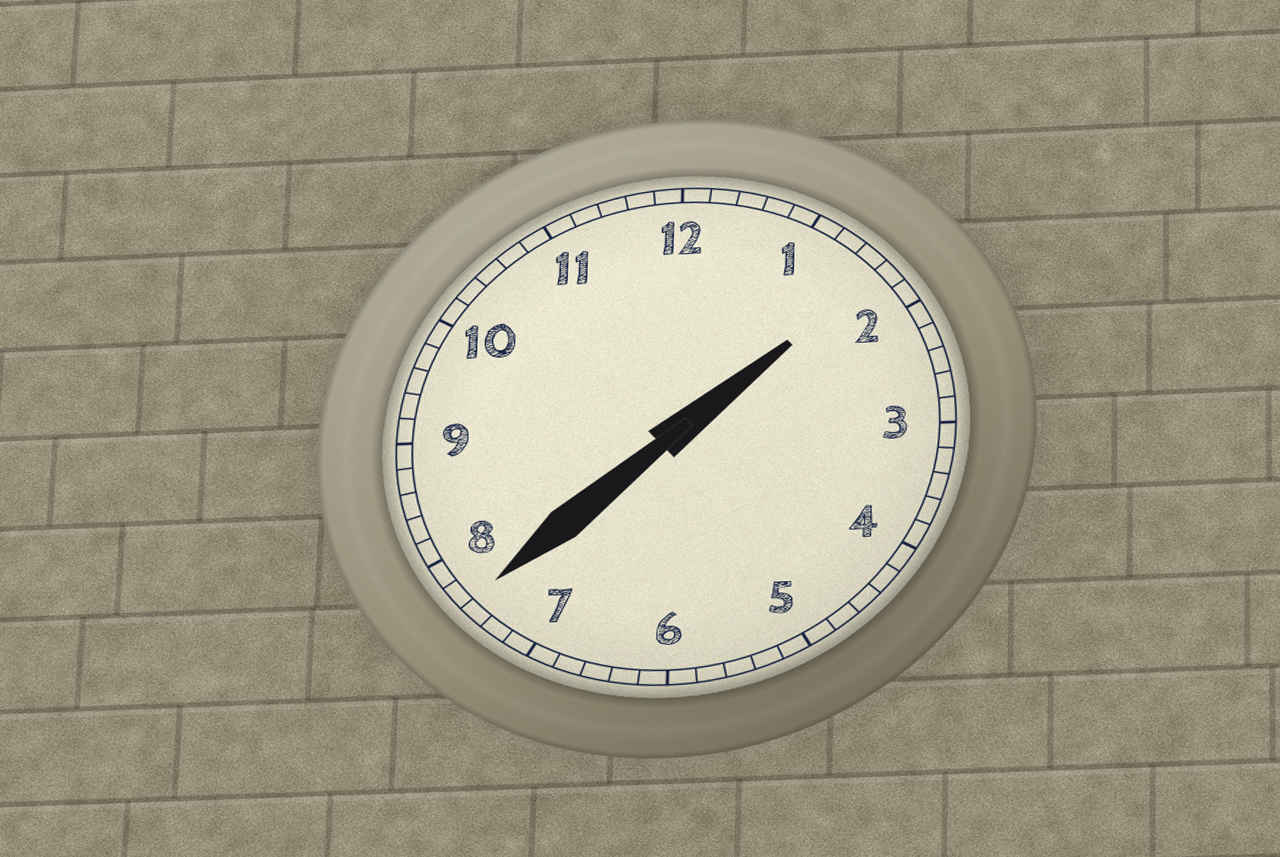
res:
1.38
